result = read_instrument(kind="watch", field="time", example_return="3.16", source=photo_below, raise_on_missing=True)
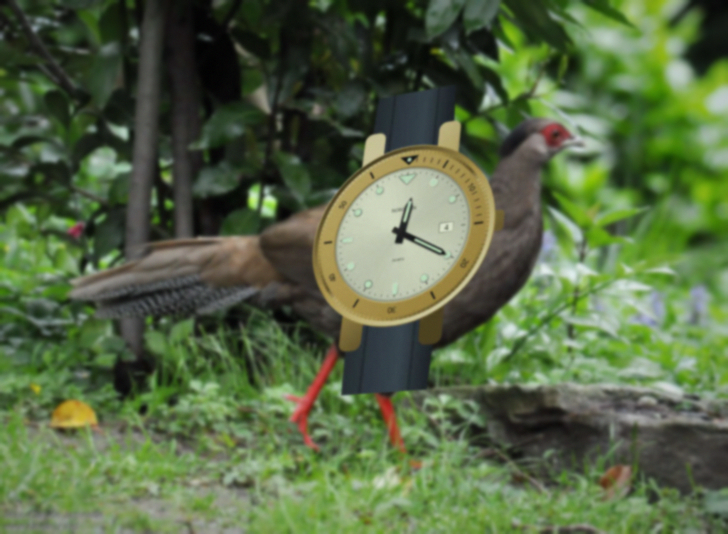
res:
12.20
